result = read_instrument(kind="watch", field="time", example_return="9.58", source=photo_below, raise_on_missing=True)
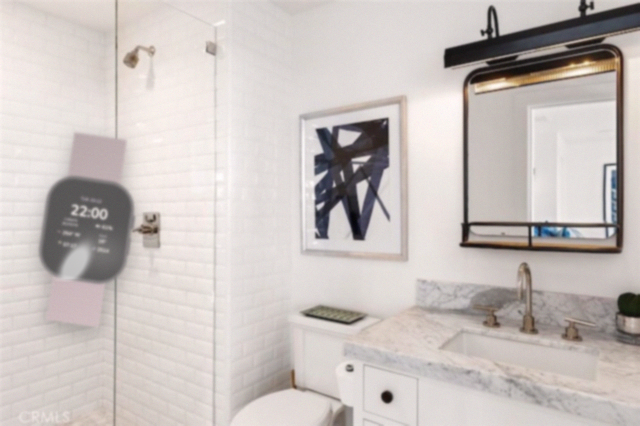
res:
22.00
